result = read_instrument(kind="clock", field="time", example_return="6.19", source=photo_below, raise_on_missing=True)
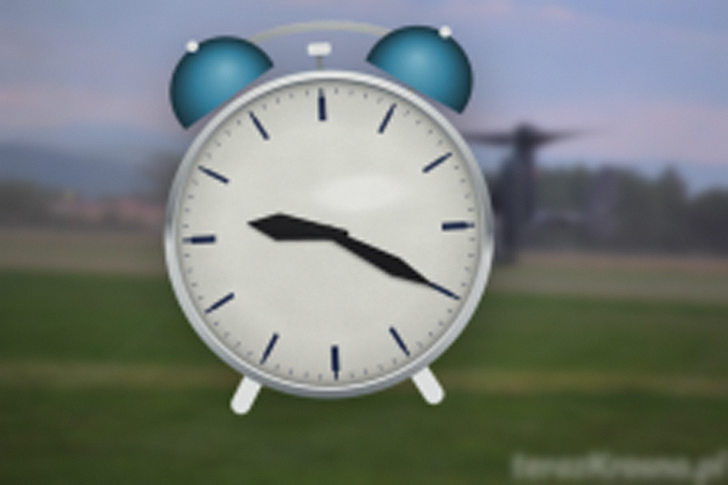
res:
9.20
